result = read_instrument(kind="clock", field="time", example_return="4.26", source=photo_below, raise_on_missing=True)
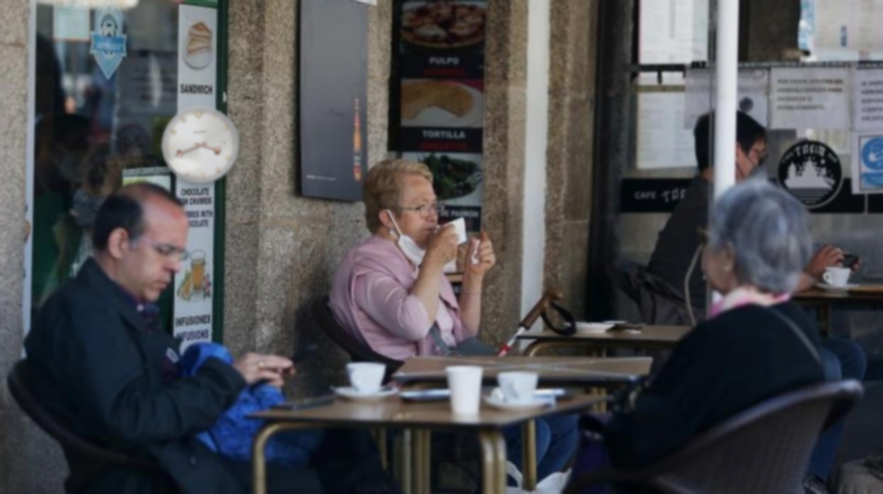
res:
3.42
